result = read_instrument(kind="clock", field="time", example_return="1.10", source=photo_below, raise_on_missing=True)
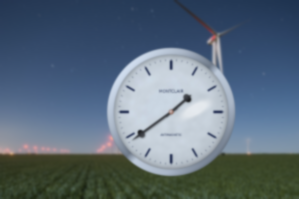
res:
1.39
